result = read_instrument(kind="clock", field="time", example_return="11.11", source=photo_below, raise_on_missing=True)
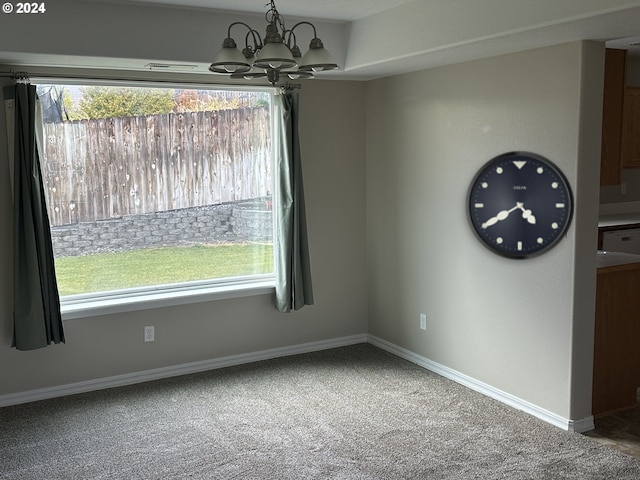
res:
4.40
